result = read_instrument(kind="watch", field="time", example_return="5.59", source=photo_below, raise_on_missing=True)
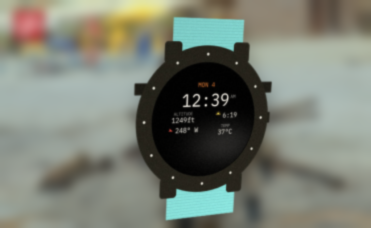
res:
12.39
